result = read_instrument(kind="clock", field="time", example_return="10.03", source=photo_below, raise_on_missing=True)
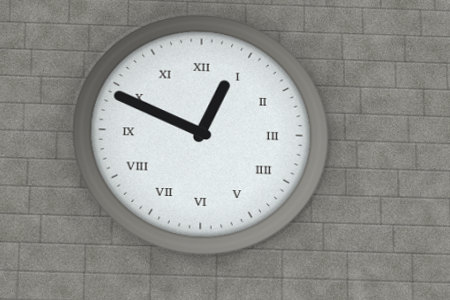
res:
12.49
